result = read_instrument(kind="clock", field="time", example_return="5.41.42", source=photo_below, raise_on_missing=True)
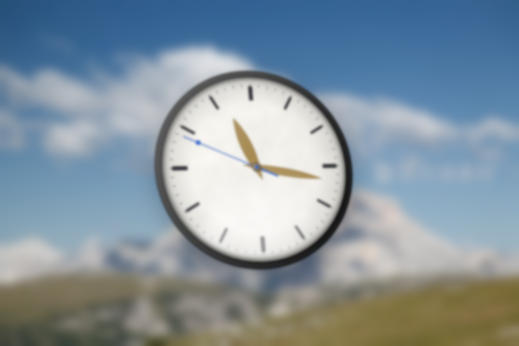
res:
11.16.49
